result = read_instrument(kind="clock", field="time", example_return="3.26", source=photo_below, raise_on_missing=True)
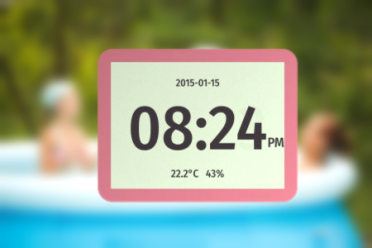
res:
8.24
